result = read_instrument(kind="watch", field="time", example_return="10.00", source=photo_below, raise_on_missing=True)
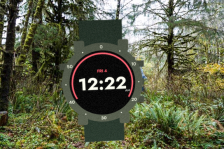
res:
12.22
